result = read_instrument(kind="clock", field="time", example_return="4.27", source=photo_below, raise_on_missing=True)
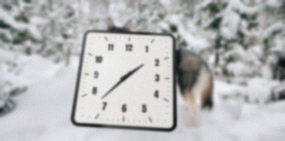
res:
1.37
